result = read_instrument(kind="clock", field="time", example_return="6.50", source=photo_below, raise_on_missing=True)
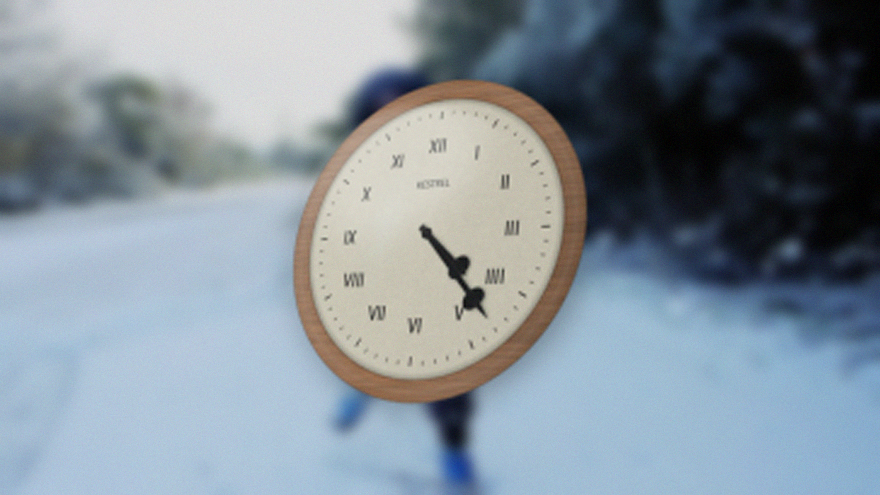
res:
4.23
